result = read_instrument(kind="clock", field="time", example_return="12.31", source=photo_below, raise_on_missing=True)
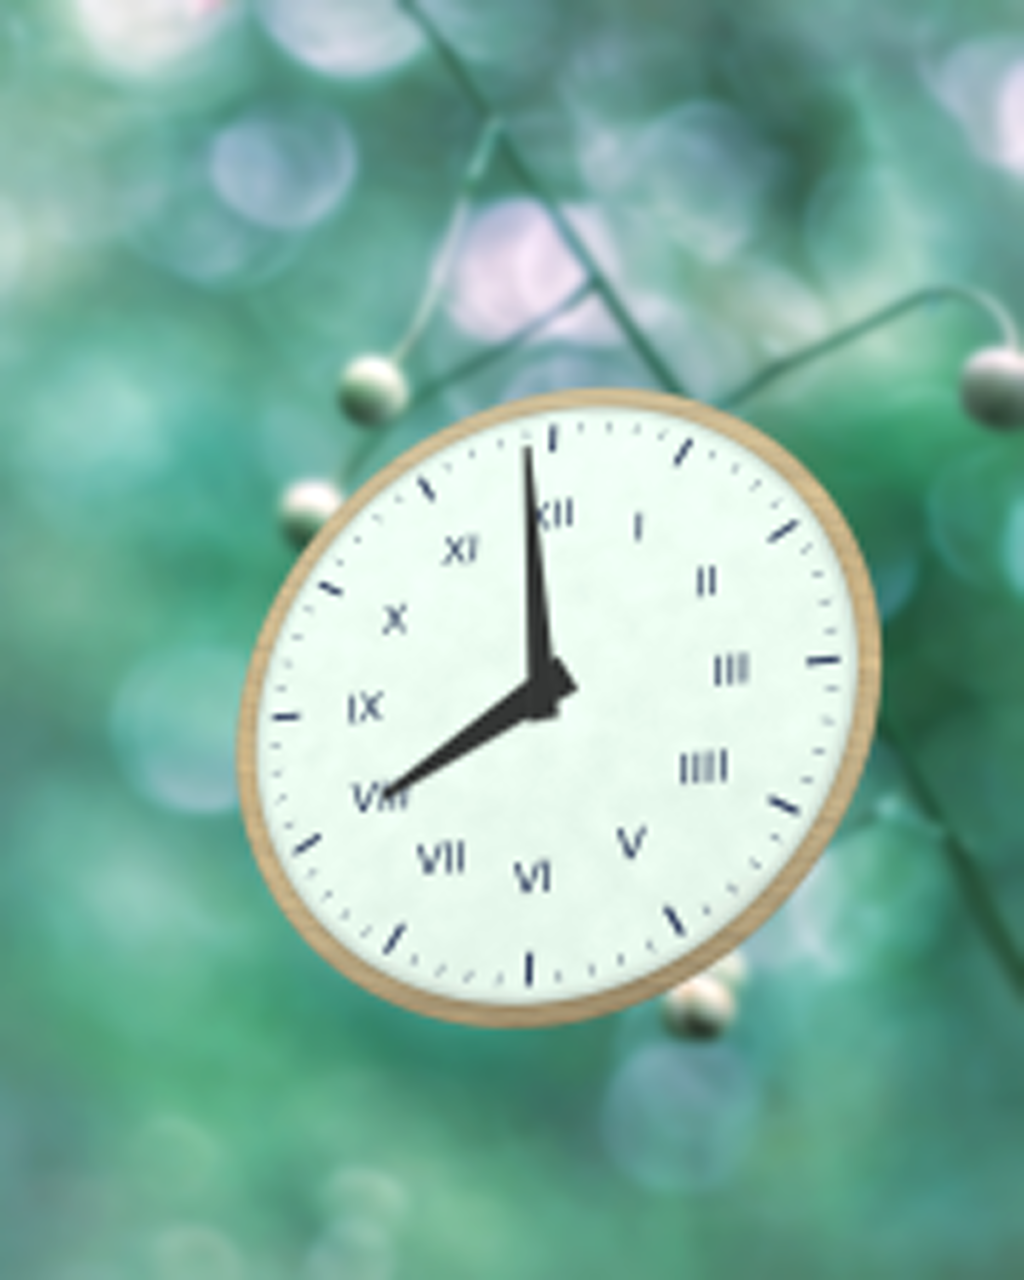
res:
7.59
